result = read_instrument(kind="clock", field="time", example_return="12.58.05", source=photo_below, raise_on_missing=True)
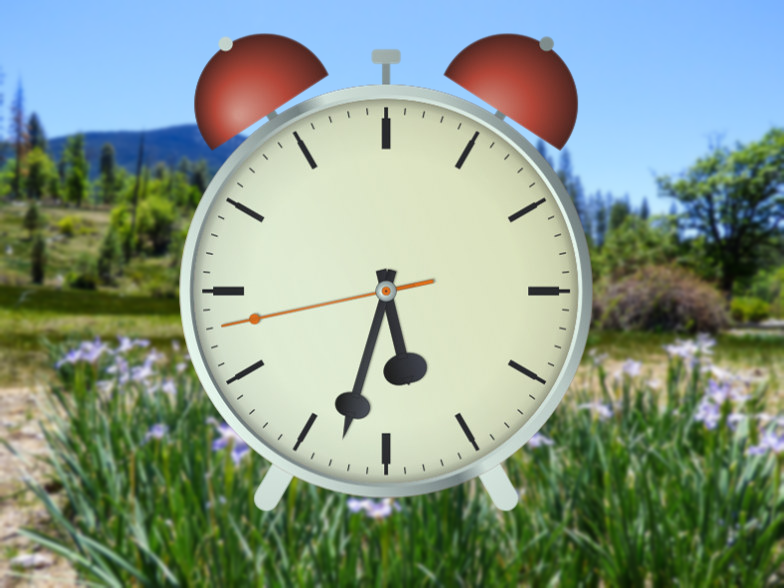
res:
5.32.43
